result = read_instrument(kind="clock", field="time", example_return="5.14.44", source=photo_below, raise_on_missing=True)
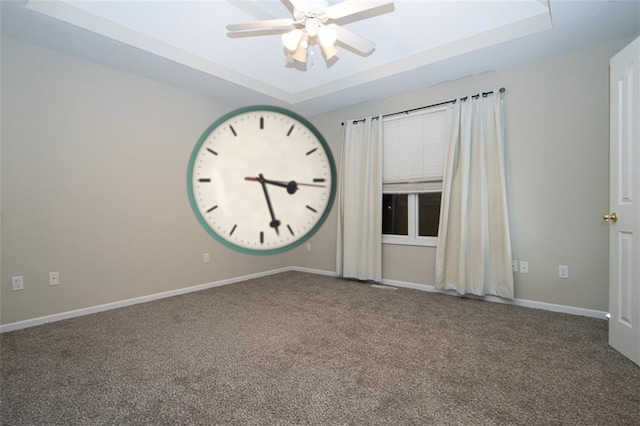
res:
3.27.16
